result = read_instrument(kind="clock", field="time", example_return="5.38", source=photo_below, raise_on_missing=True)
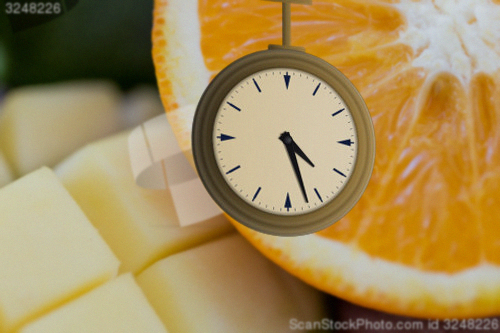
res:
4.27
